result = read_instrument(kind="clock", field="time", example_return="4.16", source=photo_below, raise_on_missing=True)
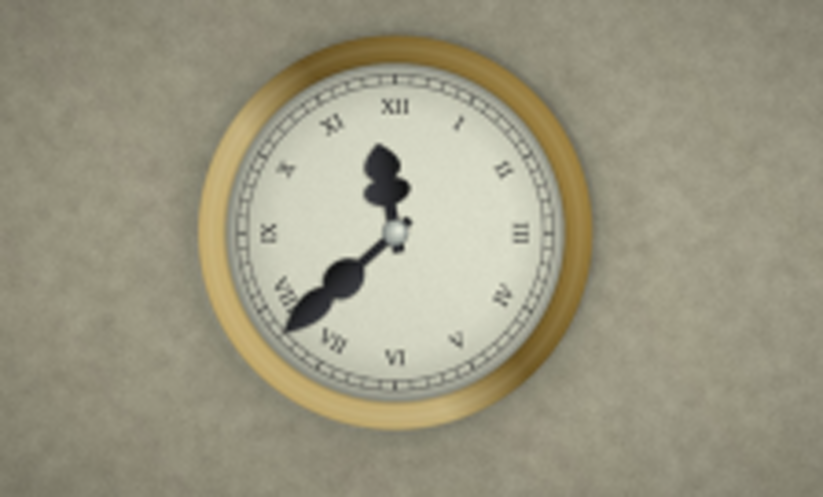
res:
11.38
